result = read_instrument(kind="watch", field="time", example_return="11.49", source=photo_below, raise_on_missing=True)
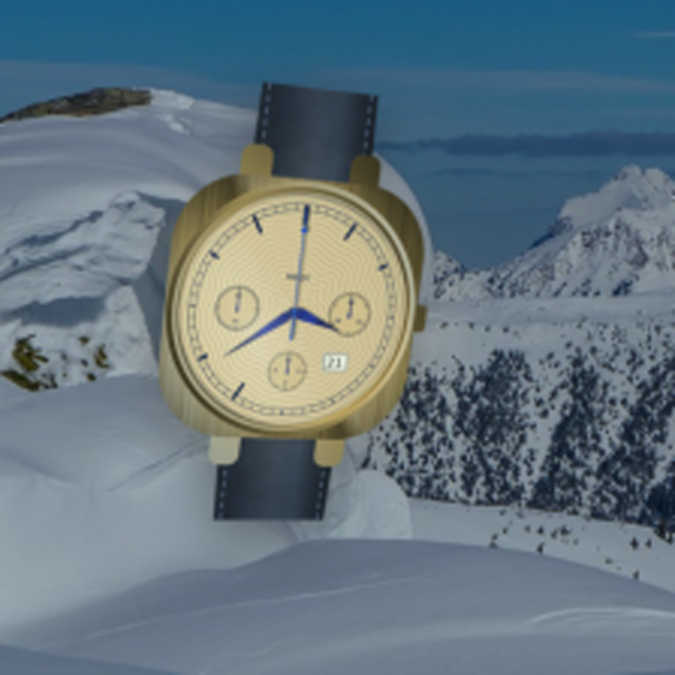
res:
3.39
